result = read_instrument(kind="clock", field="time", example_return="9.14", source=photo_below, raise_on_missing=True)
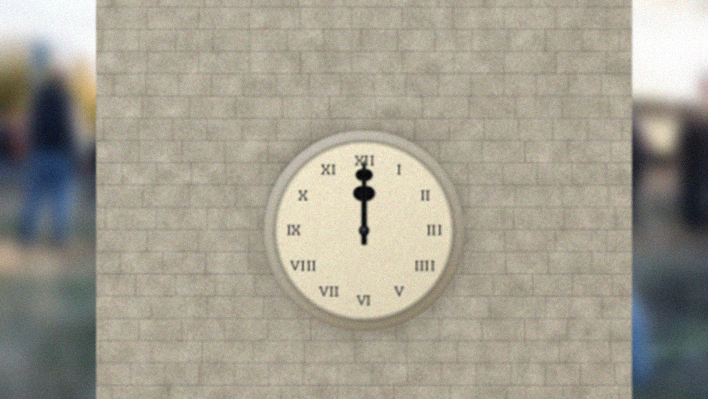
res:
12.00
